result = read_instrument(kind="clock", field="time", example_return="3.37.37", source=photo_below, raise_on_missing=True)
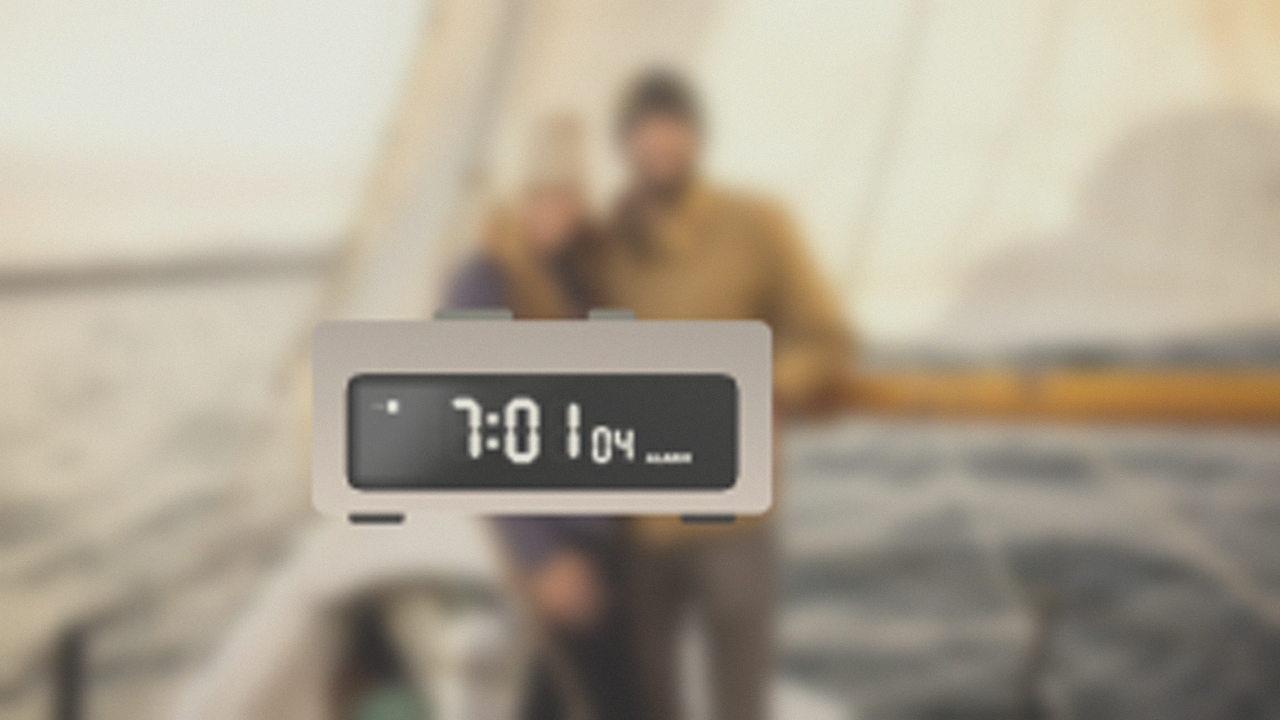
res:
7.01.04
